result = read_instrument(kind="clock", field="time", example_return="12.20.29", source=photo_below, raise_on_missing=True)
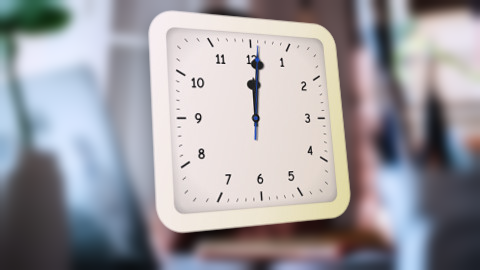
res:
12.01.01
